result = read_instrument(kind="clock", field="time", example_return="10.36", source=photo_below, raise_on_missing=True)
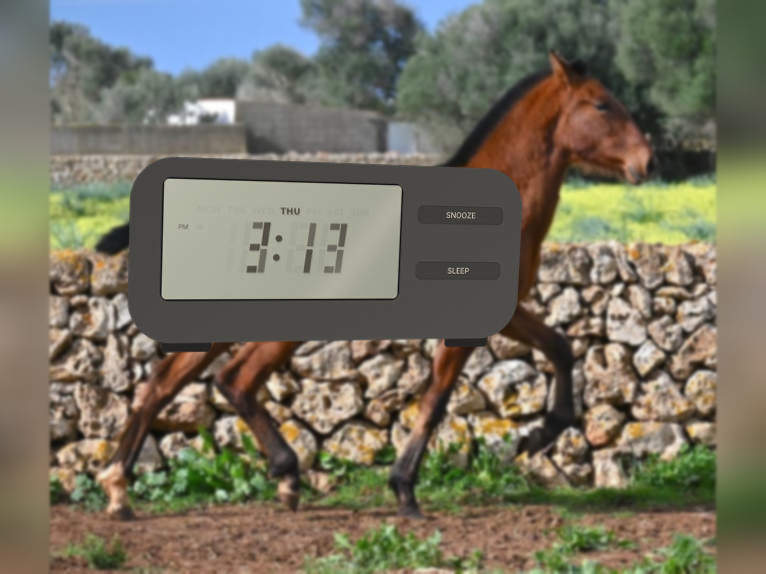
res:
3.13
